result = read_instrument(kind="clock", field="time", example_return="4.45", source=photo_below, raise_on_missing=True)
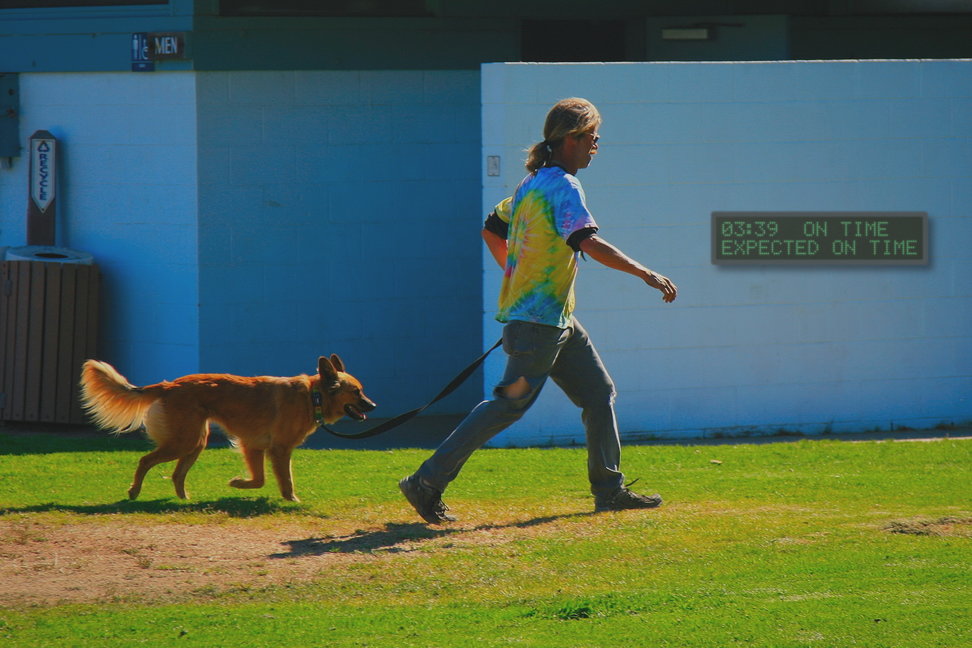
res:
3.39
